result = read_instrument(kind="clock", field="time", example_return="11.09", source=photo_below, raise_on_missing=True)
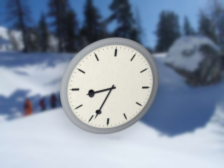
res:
8.34
